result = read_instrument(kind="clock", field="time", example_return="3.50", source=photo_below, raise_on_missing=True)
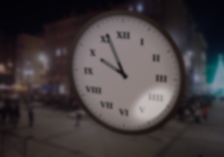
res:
9.56
